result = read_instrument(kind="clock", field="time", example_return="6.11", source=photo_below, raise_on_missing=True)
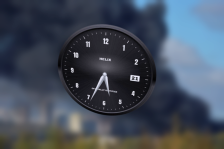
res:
5.34
